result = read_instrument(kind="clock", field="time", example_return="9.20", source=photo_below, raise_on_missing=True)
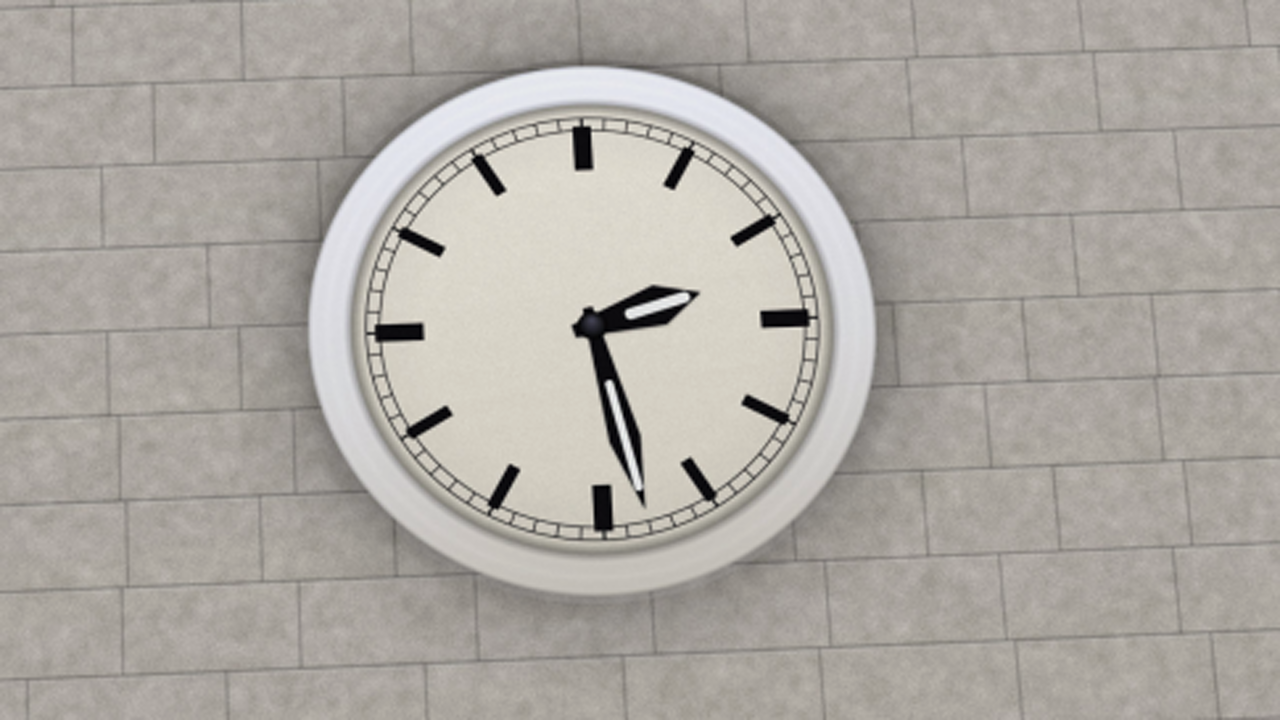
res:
2.28
